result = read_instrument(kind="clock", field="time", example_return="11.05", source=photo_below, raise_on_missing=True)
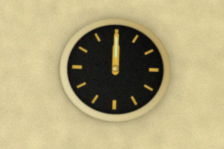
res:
12.00
